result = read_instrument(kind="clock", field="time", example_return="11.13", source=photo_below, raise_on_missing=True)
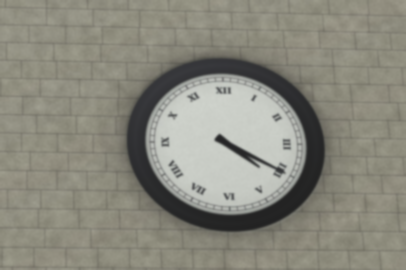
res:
4.20
